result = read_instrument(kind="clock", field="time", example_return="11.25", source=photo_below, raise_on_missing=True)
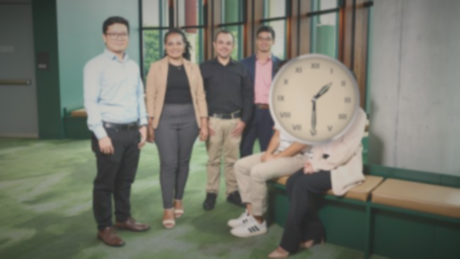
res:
1.30
